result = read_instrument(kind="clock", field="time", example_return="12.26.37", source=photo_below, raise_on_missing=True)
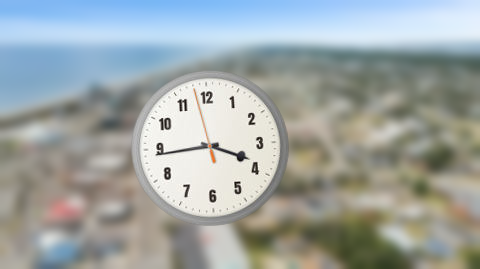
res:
3.43.58
